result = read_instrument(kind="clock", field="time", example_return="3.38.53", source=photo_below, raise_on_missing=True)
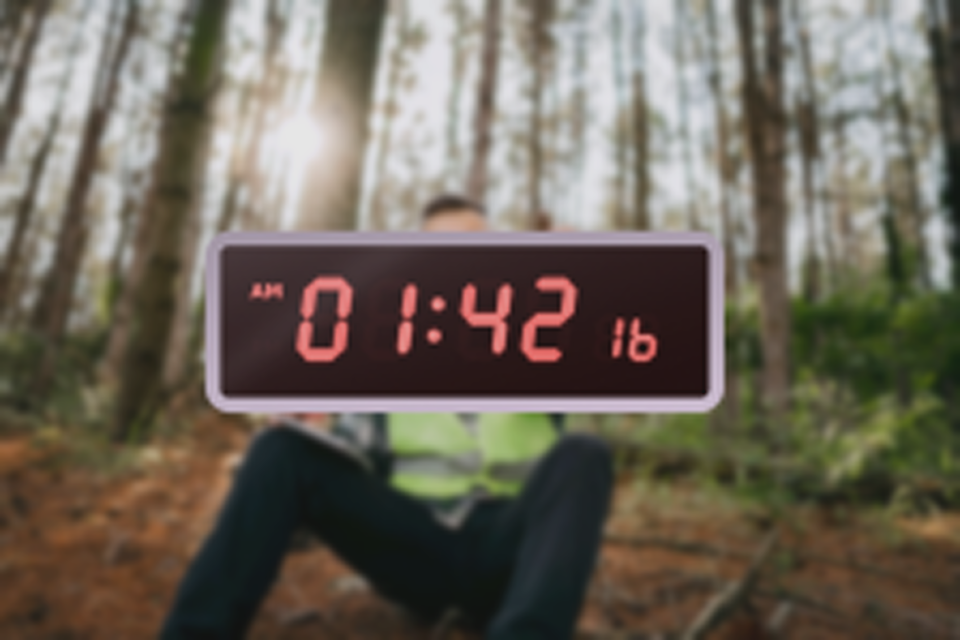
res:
1.42.16
